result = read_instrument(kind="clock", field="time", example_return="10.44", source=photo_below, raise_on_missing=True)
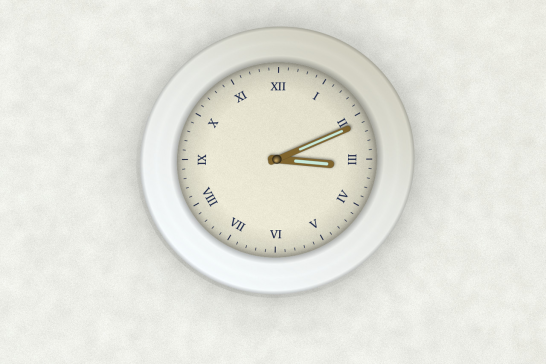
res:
3.11
